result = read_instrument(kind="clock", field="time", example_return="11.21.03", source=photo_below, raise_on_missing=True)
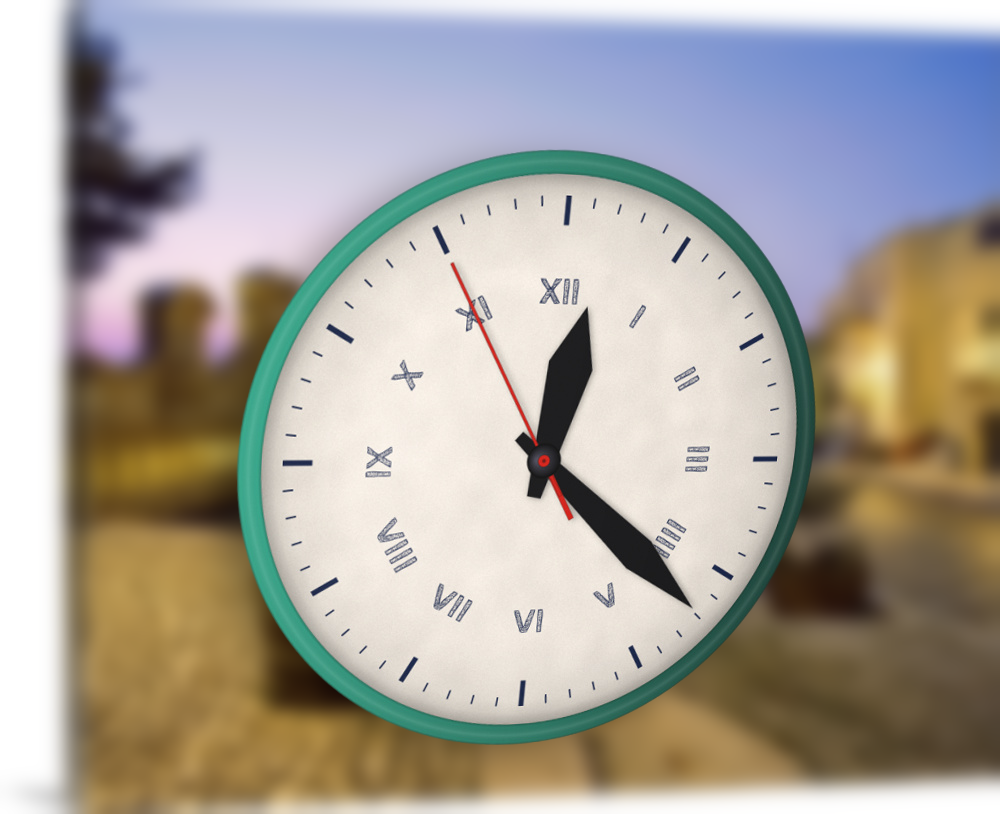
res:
12.21.55
